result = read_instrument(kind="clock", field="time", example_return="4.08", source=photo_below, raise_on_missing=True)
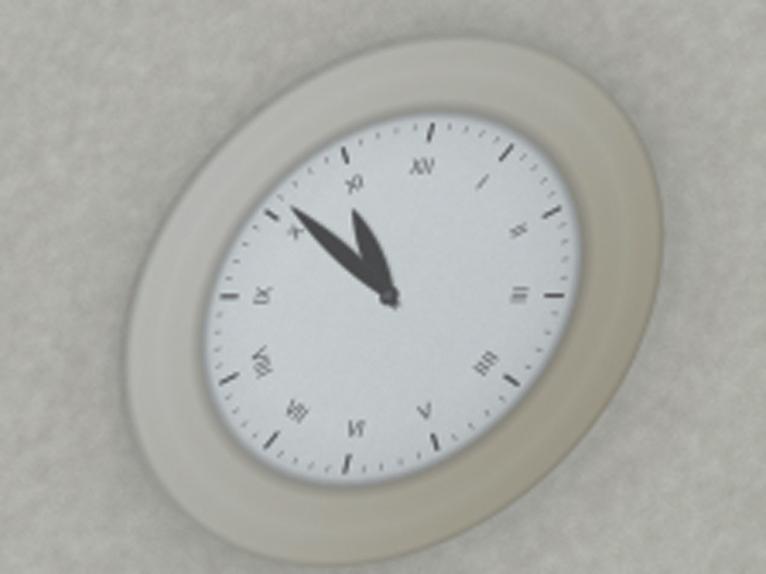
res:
10.51
